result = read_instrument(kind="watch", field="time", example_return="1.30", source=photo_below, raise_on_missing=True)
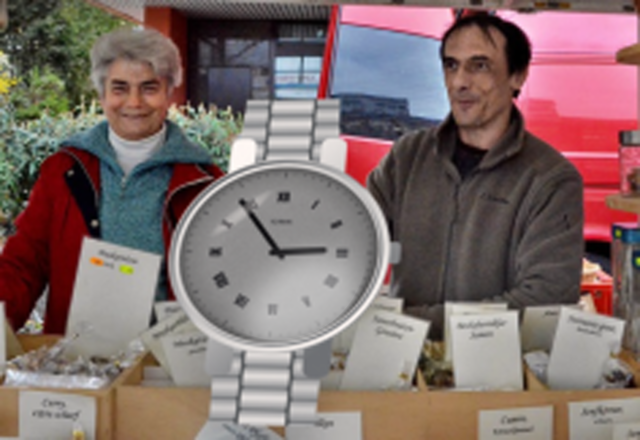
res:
2.54
